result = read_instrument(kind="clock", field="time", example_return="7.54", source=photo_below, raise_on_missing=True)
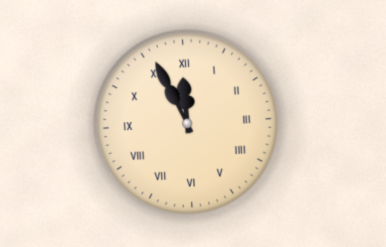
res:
11.56
